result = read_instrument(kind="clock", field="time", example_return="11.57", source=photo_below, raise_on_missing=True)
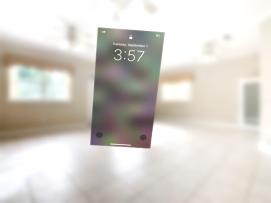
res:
3.57
